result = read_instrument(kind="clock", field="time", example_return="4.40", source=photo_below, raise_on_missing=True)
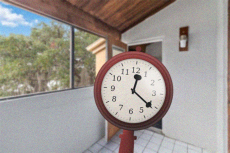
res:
12.21
